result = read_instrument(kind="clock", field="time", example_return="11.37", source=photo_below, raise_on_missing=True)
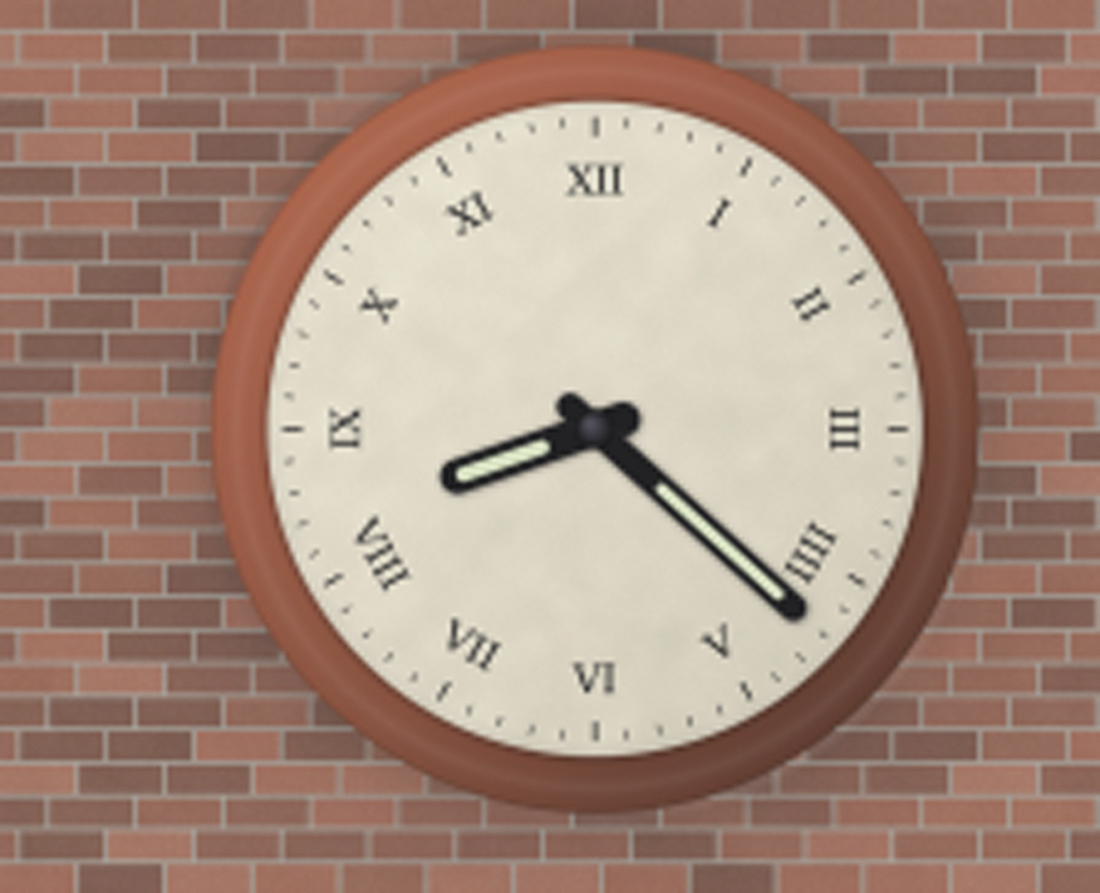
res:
8.22
